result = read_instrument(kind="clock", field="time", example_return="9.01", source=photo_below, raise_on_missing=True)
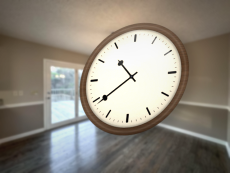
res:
10.39
